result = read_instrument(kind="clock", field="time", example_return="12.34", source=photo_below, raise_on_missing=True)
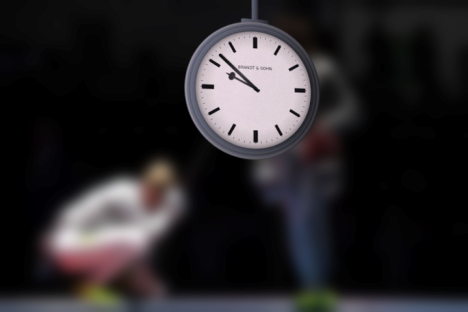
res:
9.52
